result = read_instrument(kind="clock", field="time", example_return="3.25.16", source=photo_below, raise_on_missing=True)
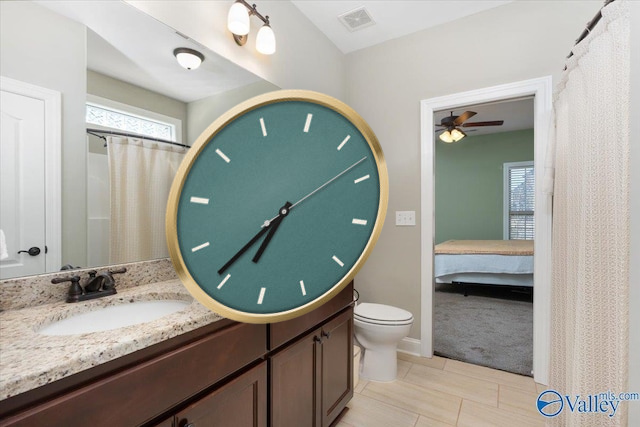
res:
6.36.08
